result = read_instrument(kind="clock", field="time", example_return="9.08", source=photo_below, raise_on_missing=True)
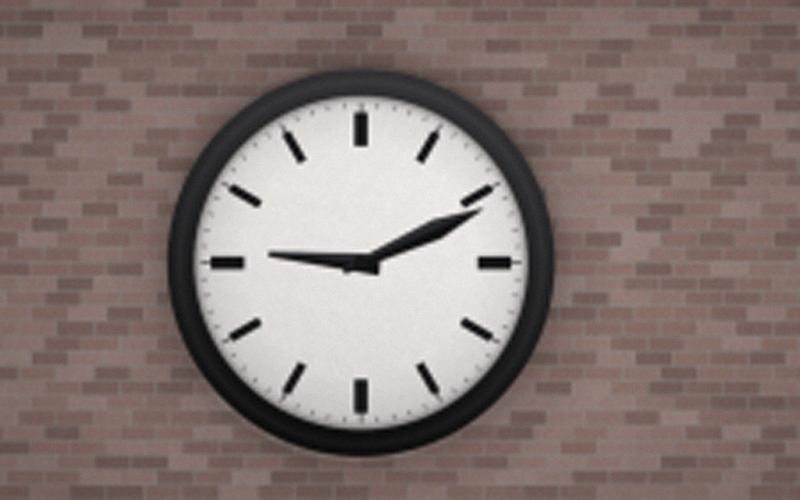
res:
9.11
